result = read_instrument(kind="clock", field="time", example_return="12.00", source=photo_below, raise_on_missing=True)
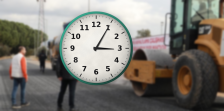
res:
3.05
